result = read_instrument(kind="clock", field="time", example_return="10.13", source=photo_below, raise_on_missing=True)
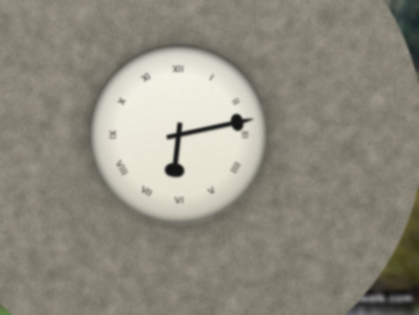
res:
6.13
